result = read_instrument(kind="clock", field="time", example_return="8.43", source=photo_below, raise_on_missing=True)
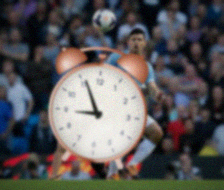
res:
8.56
